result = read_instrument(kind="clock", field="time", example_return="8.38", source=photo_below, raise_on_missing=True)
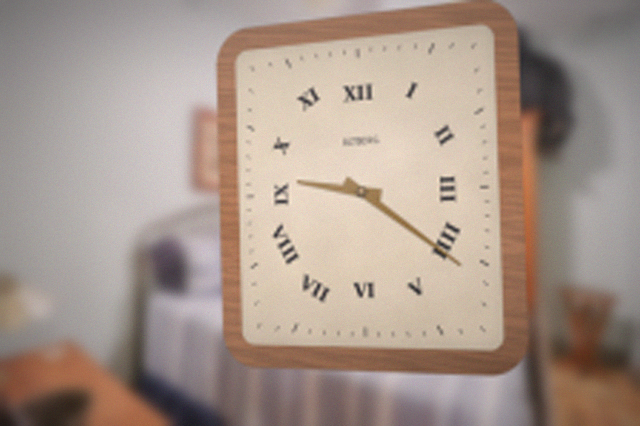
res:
9.21
